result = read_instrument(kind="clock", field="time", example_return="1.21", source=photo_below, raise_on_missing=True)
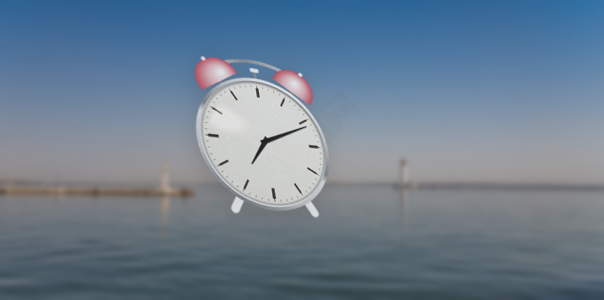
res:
7.11
